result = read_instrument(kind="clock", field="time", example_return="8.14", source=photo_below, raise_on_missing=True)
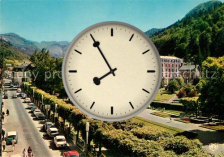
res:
7.55
